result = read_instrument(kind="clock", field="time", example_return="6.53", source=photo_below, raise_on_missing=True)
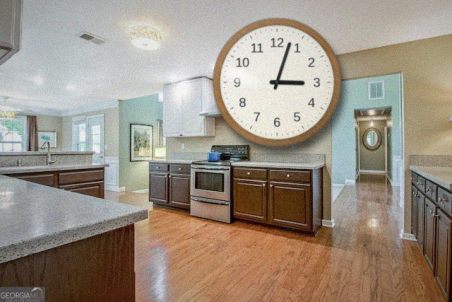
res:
3.03
